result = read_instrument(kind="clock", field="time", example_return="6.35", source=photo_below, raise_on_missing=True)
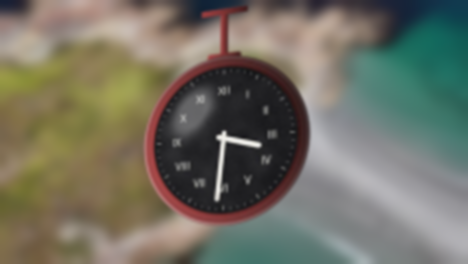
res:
3.31
